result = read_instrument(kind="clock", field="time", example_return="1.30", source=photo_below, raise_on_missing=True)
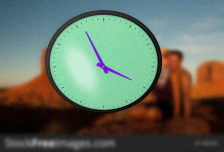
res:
3.56
